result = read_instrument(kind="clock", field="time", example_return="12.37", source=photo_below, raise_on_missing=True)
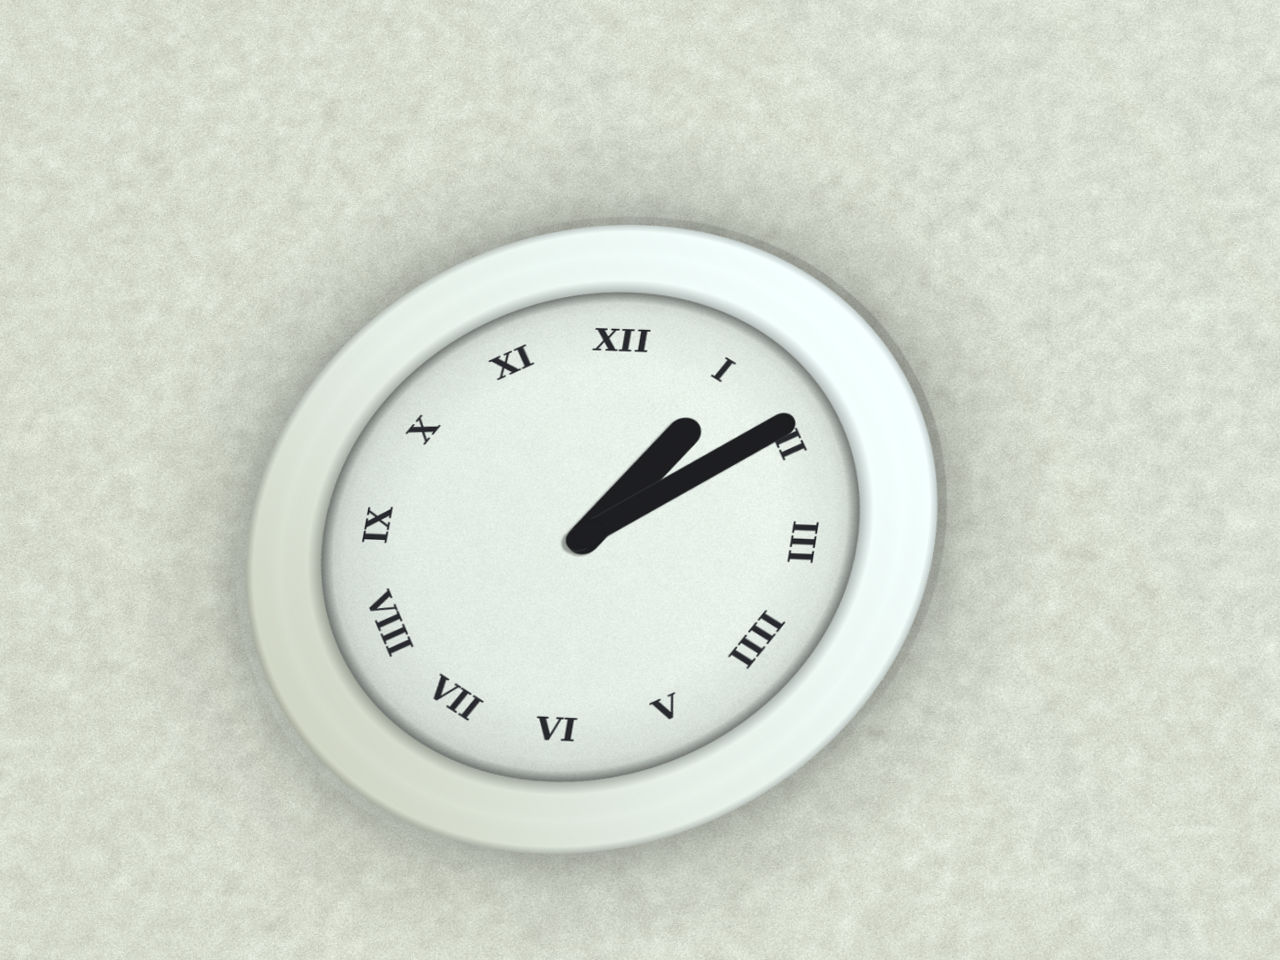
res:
1.09
